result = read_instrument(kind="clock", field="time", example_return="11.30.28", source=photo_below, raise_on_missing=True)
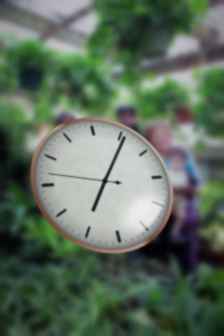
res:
7.05.47
